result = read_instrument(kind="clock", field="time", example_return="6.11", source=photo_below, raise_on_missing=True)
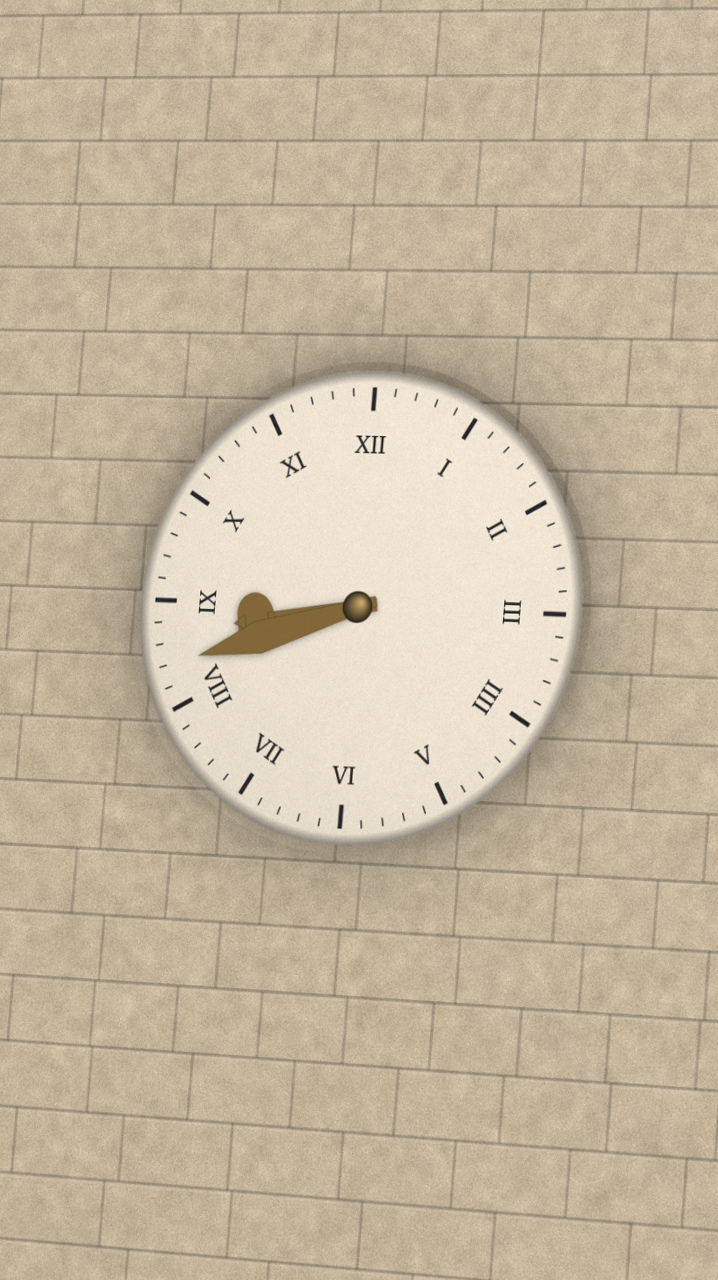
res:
8.42
